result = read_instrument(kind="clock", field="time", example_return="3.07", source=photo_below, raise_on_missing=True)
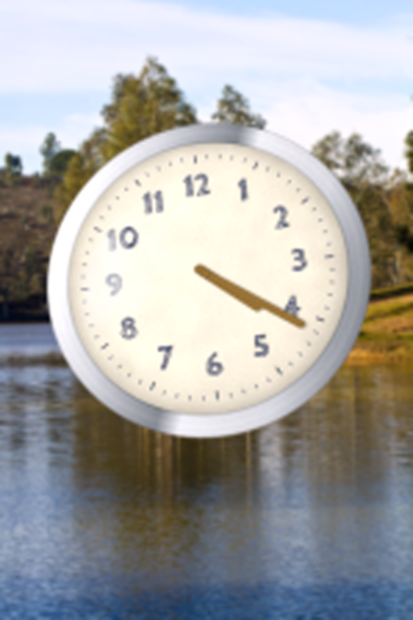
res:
4.21
